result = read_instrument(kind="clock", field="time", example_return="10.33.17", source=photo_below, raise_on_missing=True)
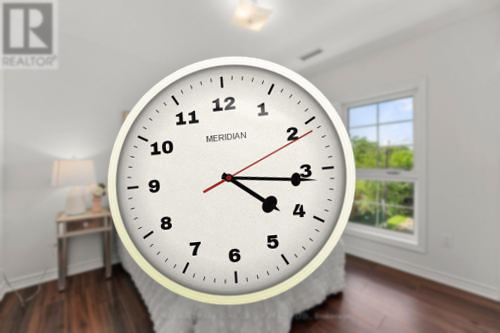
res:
4.16.11
